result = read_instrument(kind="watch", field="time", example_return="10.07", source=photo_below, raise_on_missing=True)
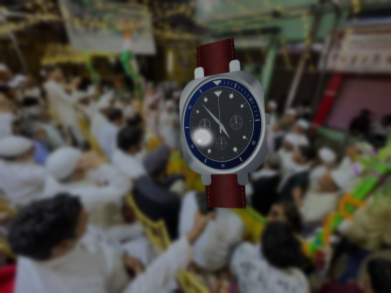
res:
4.53
